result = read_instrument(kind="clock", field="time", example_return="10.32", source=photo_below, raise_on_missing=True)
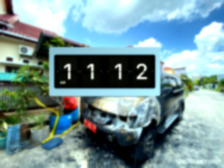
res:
11.12
